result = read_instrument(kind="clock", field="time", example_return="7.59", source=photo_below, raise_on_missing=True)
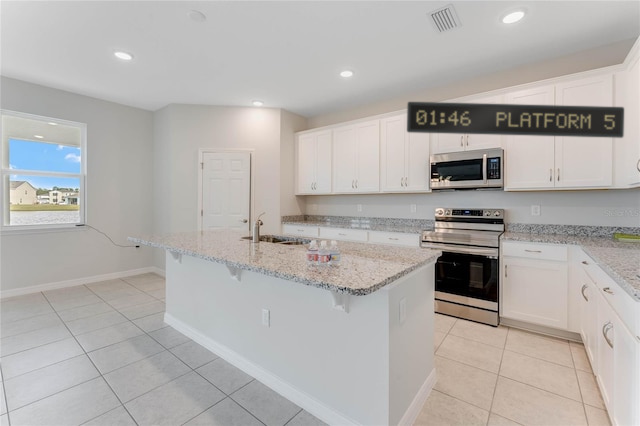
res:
1.46
